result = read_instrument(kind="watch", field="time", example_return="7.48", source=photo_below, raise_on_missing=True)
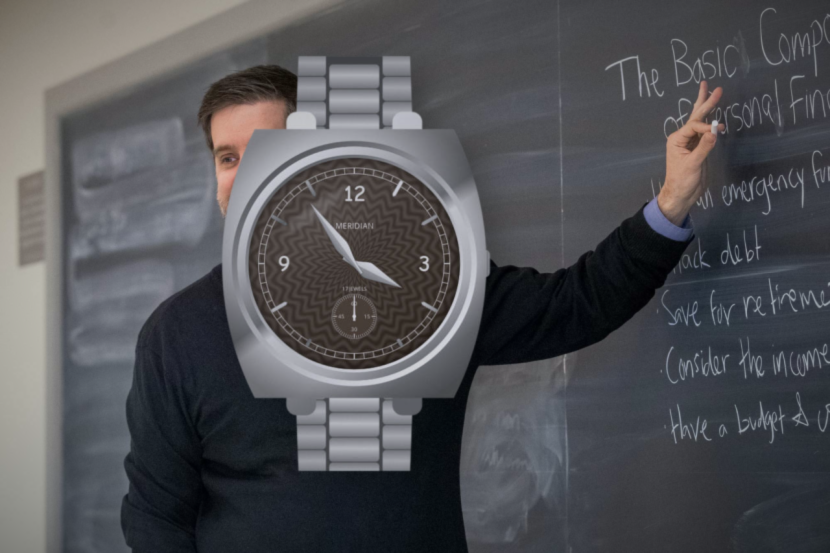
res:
3.54
